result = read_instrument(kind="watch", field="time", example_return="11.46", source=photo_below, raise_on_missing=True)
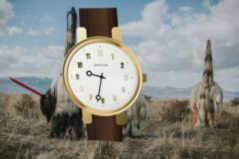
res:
9.32
